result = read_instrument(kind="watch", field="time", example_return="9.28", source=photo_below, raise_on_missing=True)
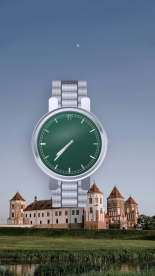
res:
7.37
